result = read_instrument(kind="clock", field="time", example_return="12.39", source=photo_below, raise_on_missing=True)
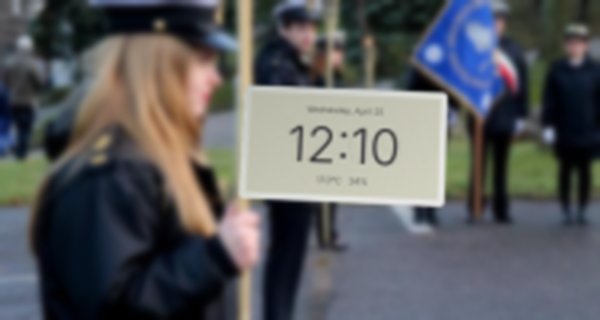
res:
12.10
